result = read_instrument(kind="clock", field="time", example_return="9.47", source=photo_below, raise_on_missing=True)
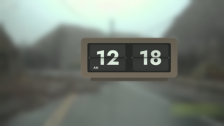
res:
12.18
